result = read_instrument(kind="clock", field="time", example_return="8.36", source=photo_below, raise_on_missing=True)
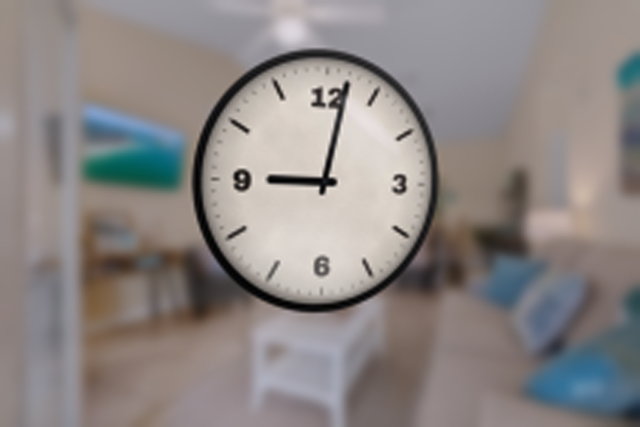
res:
9.02
